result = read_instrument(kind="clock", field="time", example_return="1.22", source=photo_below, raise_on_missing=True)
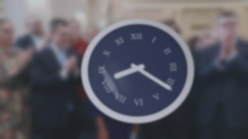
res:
8.21
